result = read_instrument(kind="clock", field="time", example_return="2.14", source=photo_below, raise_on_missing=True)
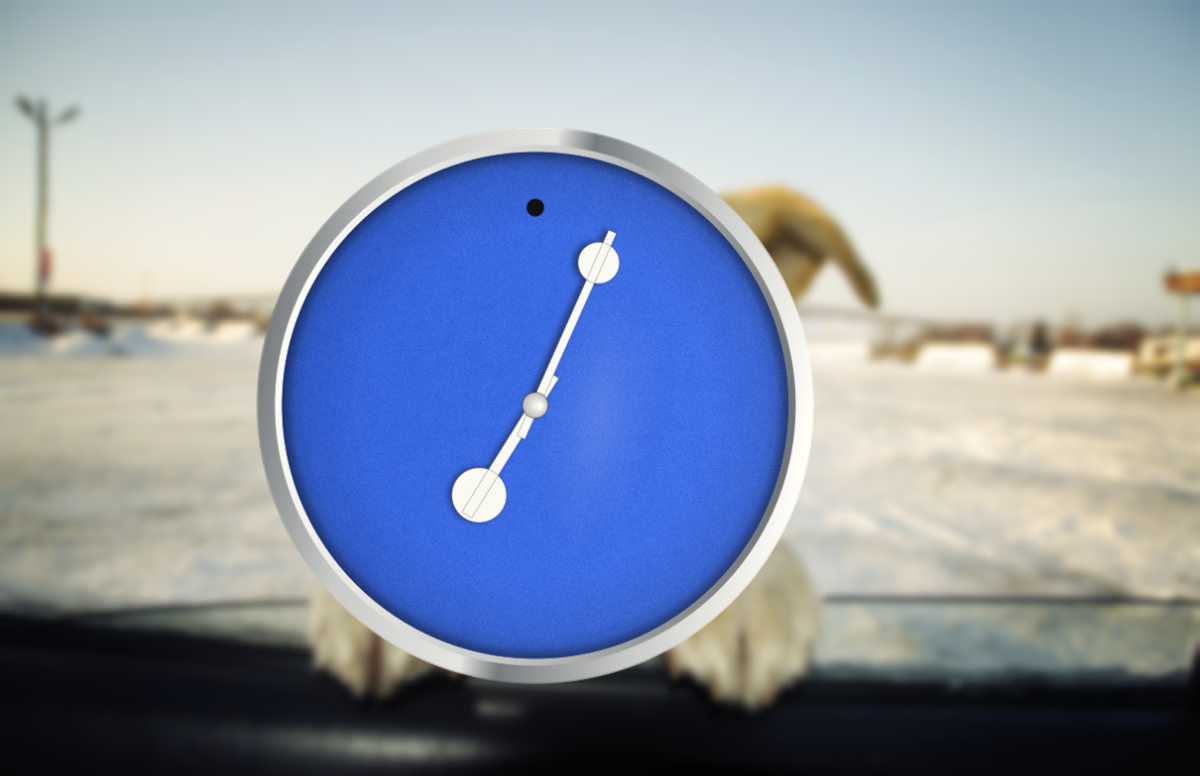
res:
7.04
